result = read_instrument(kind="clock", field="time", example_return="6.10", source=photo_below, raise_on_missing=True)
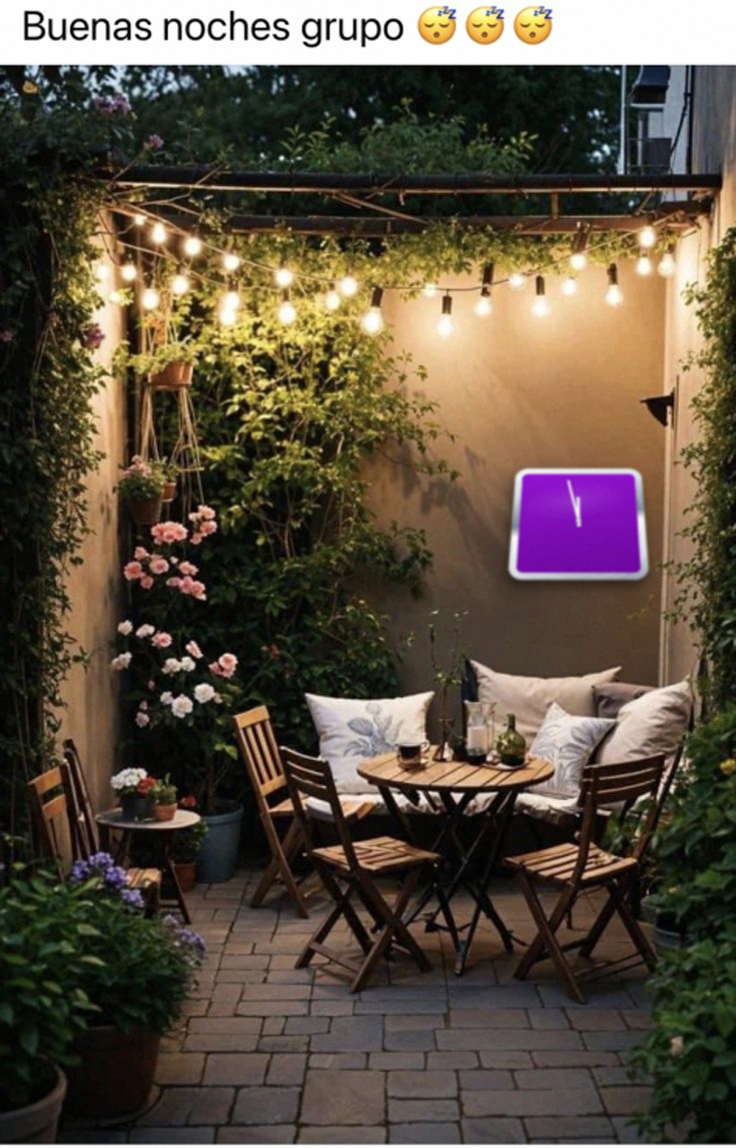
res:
11.58
